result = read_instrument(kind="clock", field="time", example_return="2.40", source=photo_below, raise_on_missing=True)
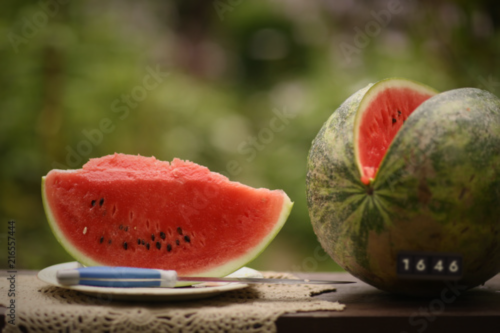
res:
16.46
